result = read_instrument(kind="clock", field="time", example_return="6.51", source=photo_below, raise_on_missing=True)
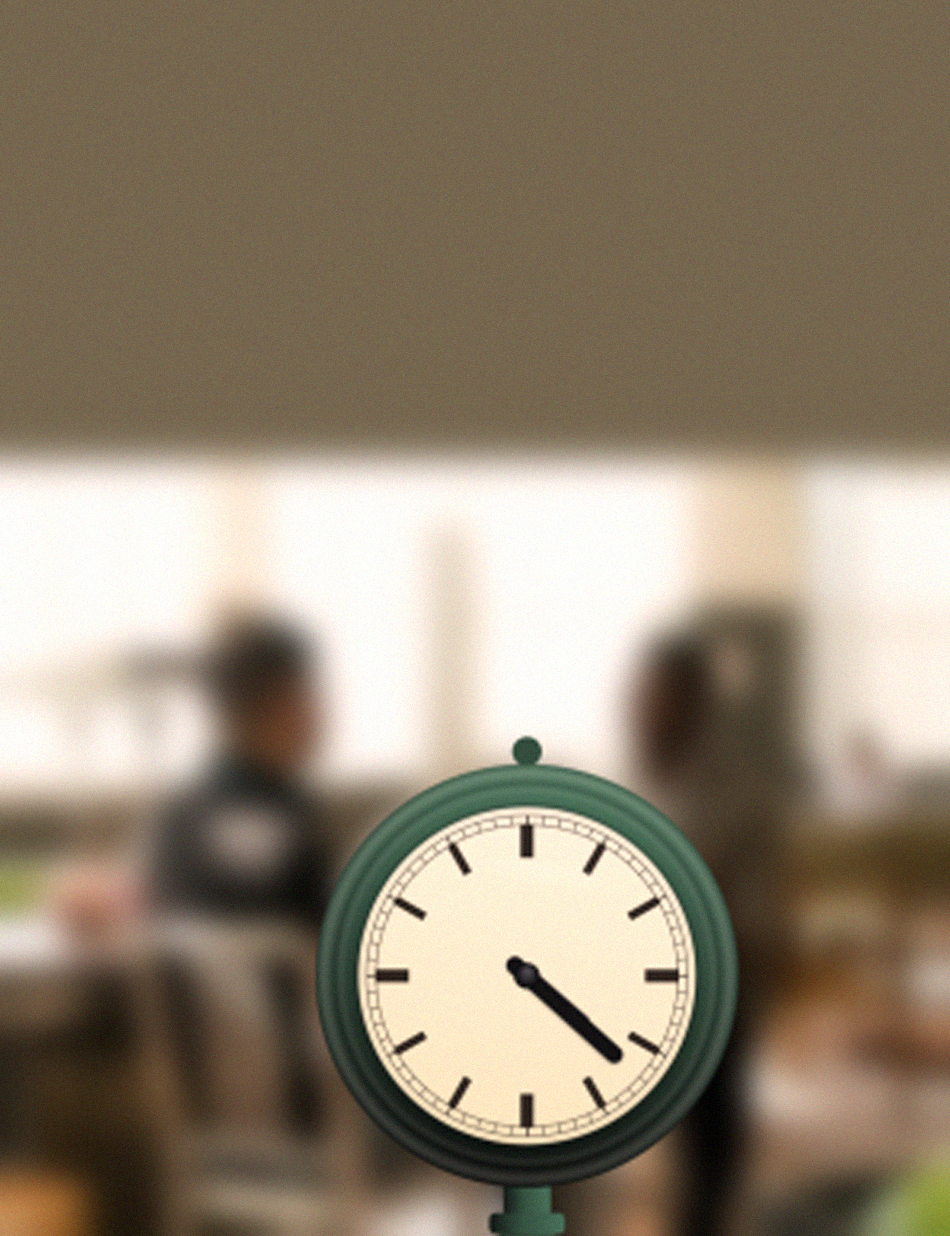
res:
4.22
